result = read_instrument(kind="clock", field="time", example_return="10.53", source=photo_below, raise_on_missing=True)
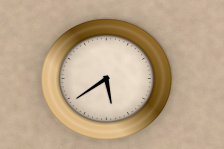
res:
5.39
